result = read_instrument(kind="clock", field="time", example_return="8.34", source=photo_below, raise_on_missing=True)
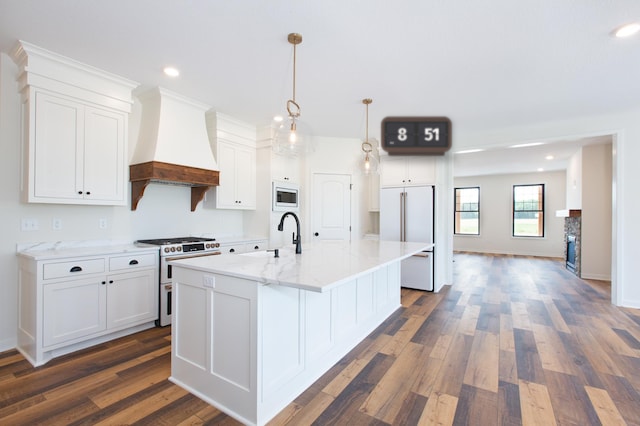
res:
8.51
